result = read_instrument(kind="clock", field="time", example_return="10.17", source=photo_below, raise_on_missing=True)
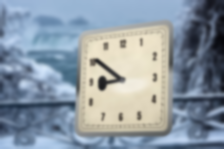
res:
8.51
